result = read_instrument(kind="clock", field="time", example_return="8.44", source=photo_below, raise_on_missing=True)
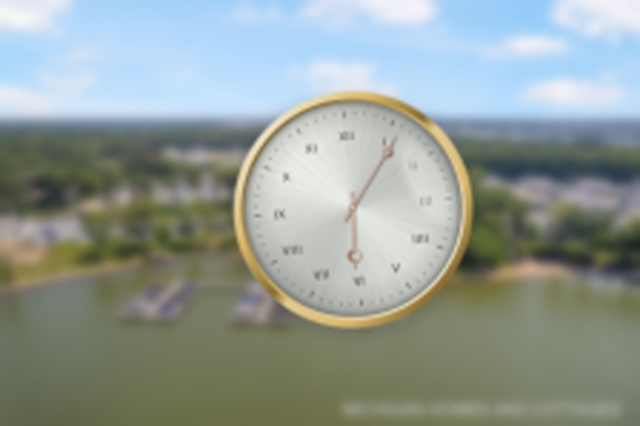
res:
6.06
